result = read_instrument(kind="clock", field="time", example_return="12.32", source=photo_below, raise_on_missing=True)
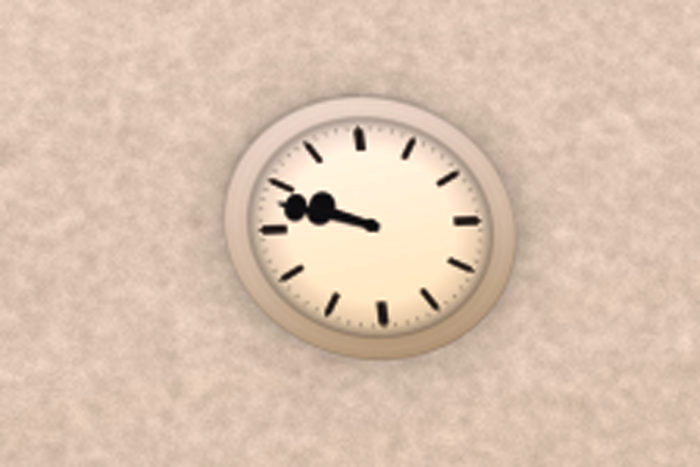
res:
9.48
